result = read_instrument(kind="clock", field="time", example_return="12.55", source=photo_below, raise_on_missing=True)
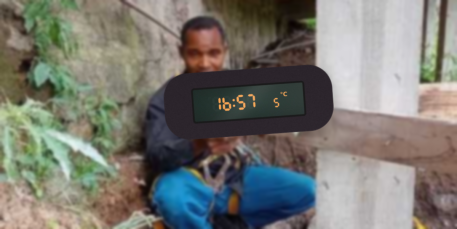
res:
16.57
